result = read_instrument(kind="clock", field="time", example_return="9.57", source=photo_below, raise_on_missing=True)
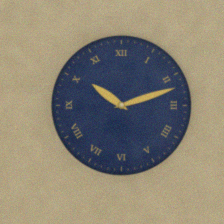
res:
10.12
